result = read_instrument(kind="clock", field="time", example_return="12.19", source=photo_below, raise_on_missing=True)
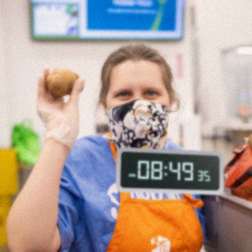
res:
8.49
